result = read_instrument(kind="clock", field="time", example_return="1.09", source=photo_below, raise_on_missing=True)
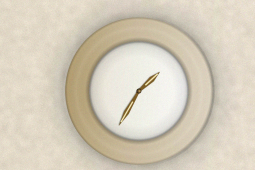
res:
1.35
